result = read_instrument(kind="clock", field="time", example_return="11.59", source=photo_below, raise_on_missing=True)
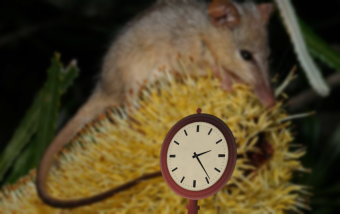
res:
2.24
